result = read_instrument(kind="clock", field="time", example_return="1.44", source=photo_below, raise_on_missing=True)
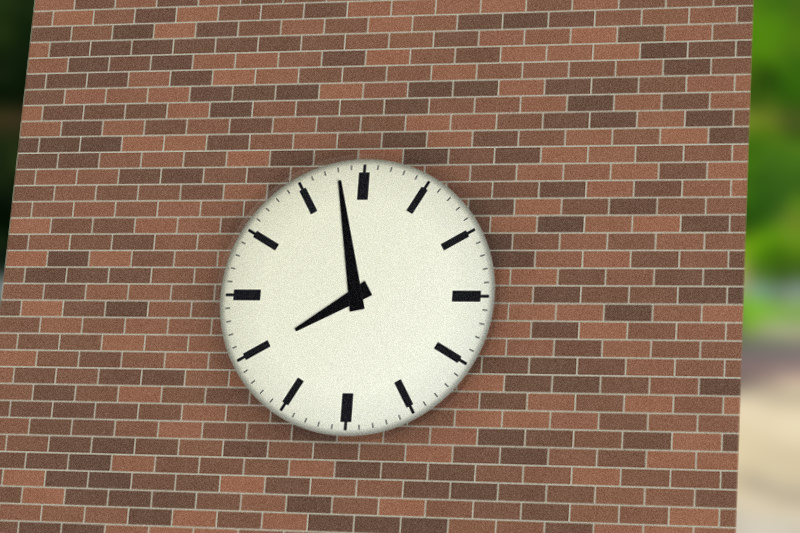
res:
7.58
